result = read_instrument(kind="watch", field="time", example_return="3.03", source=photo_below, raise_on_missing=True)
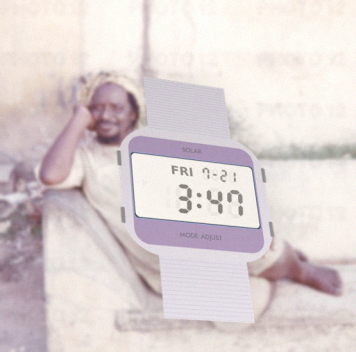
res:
3.47
